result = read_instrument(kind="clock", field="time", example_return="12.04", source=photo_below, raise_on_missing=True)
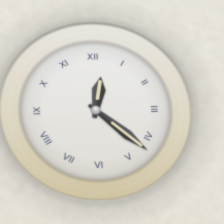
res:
12.22
